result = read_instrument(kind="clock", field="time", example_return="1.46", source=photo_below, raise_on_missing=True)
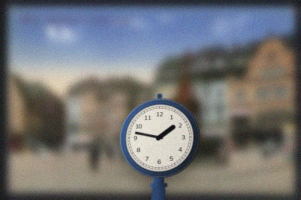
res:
1.47
